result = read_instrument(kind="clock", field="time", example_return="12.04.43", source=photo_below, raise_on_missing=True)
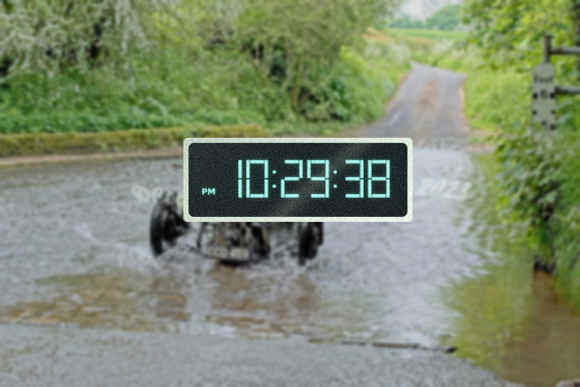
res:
10.29.38
